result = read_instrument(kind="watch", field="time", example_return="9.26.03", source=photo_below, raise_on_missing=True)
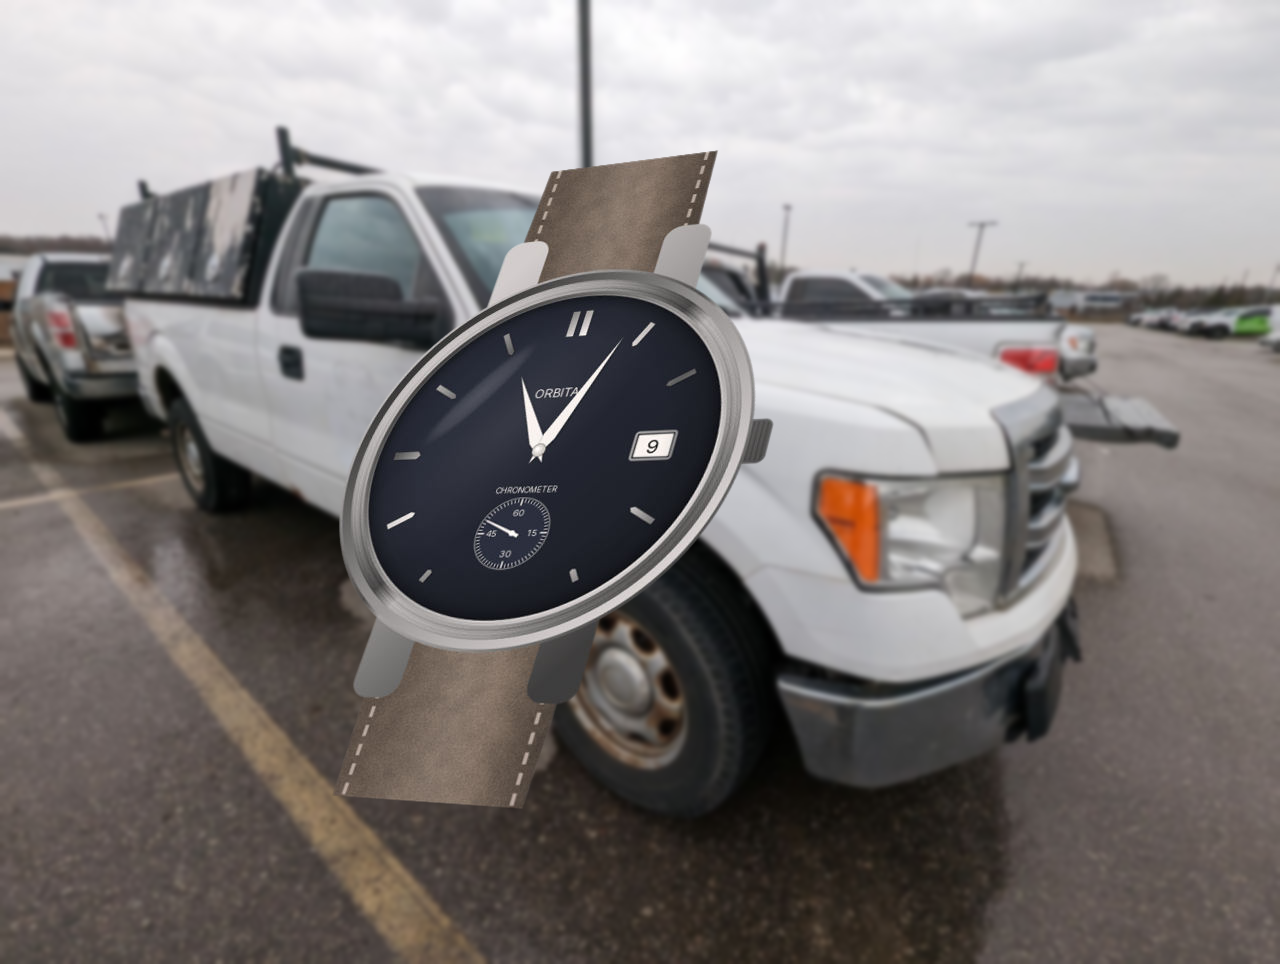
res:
11.03.49
